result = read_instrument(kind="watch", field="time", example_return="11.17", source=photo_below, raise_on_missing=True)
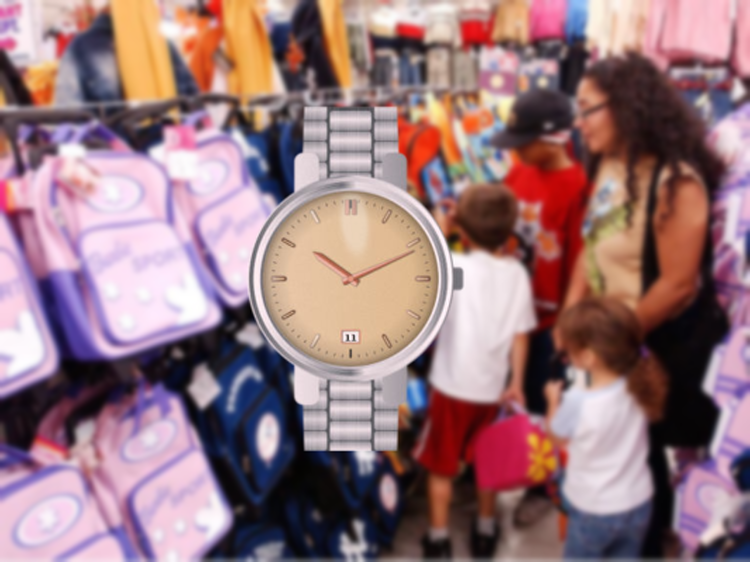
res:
10.11
